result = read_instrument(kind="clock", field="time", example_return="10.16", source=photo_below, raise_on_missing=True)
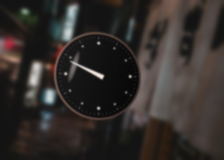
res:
9.49
